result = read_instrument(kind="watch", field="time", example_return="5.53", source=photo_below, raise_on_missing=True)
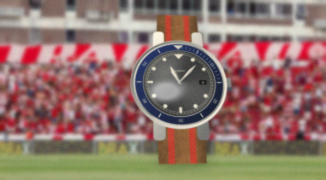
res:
11.07
